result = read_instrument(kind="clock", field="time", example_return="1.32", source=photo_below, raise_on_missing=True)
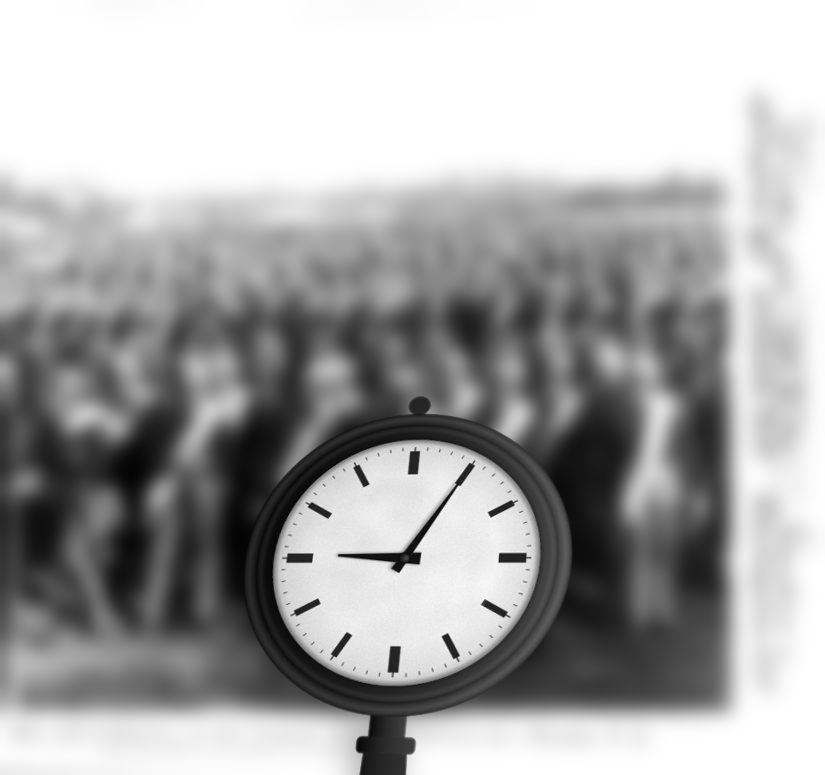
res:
9.05
